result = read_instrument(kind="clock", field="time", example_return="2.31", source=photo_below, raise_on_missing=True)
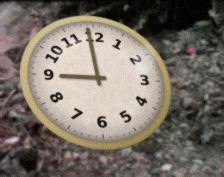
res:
8.59
